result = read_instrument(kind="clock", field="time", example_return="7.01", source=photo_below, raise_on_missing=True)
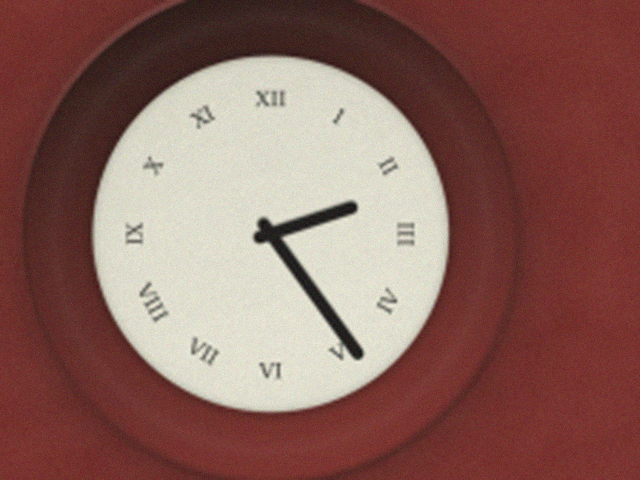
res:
2.24
